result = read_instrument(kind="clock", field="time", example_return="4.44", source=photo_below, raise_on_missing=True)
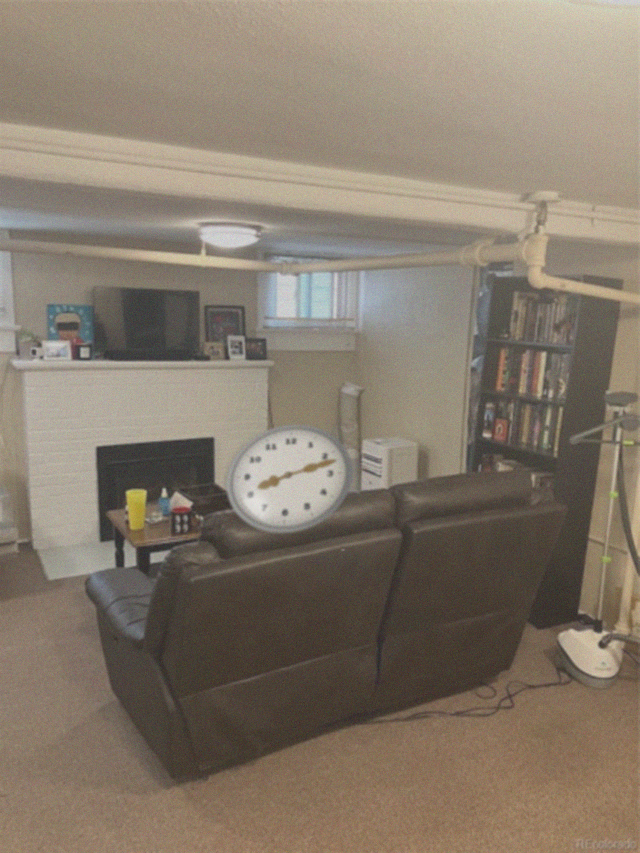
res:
8.12
